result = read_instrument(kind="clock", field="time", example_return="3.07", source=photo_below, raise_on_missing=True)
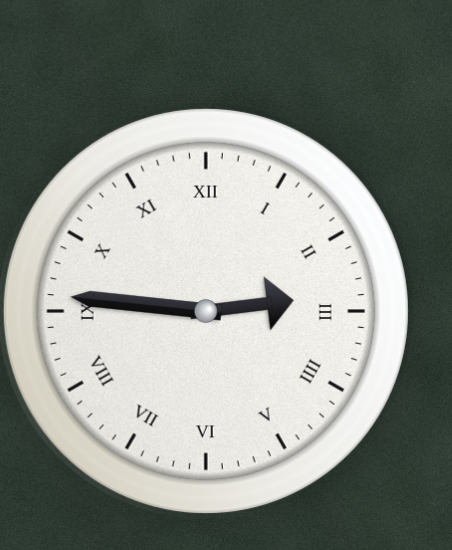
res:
2.46
